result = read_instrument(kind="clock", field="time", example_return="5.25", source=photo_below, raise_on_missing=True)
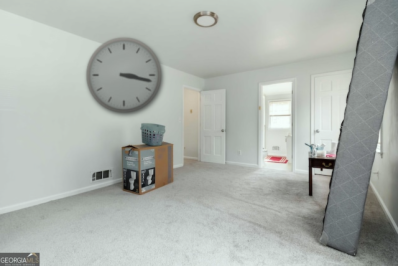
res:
3.17
